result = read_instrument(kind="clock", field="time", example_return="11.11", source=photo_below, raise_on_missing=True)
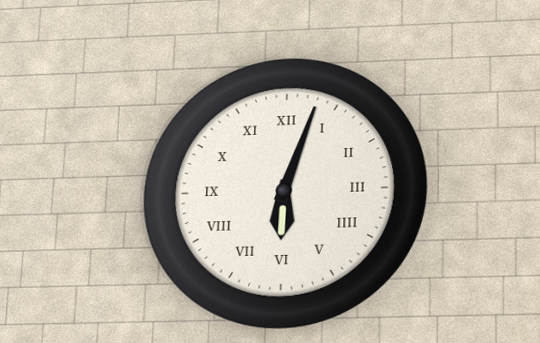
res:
6.03
